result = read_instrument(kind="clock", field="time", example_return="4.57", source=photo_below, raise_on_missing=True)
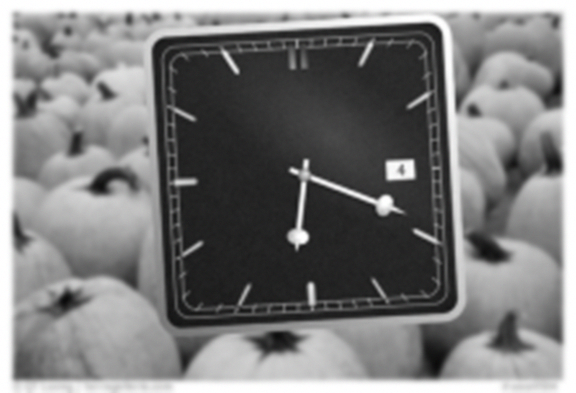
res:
6.19
